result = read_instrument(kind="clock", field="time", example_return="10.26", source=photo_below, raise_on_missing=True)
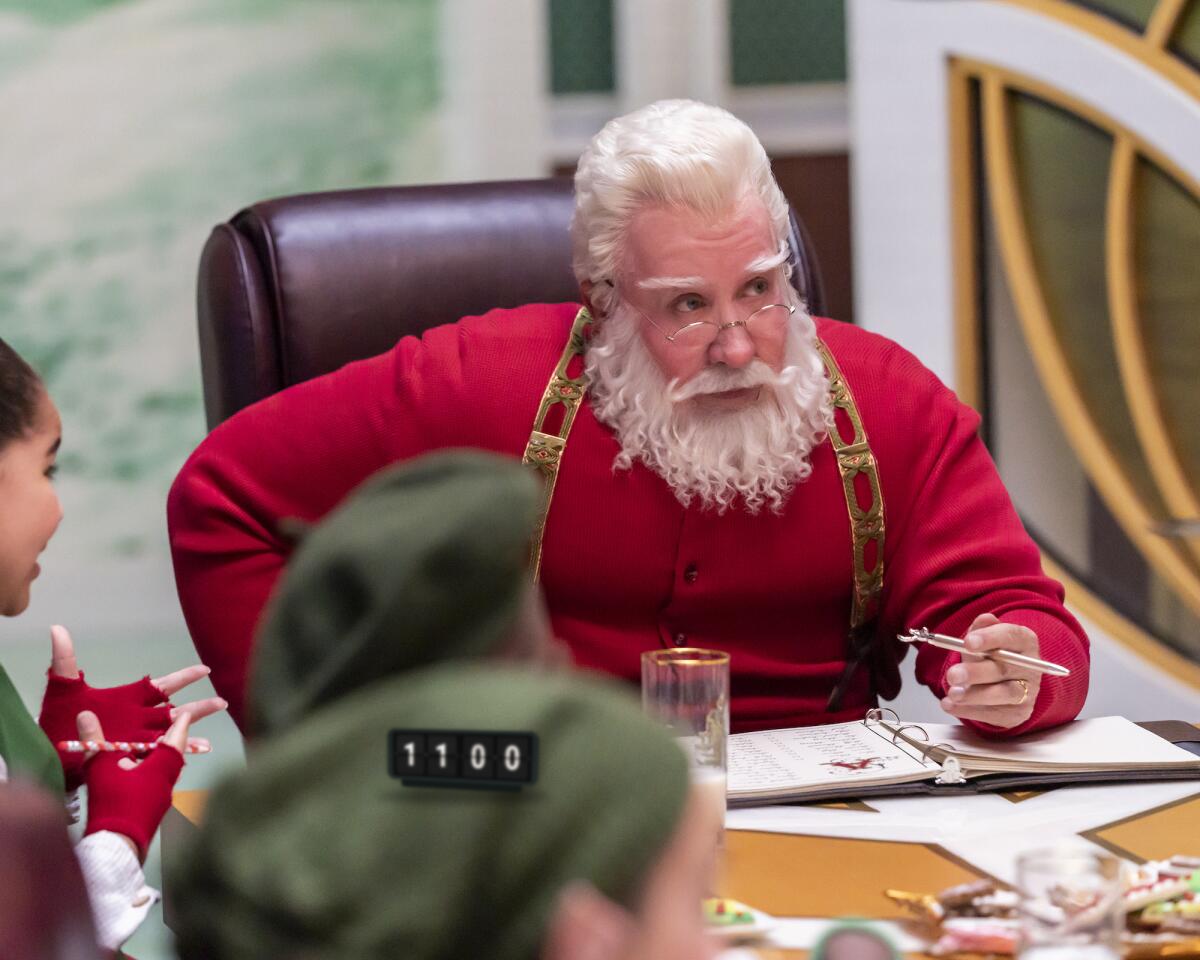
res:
11.00
